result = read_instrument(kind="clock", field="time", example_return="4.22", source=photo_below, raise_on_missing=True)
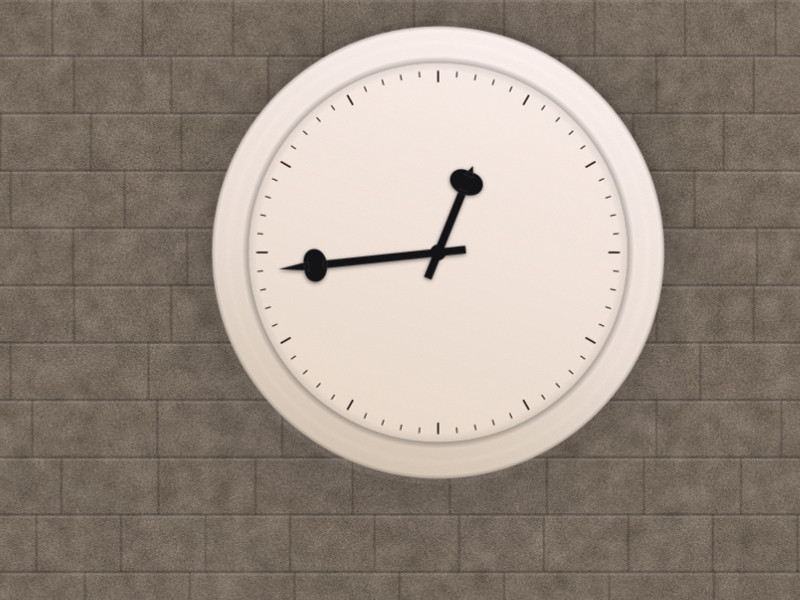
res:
12.44
